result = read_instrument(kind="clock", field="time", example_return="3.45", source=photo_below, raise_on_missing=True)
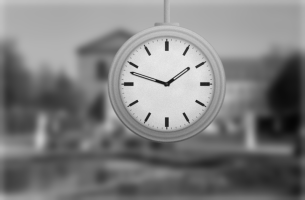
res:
1.48
